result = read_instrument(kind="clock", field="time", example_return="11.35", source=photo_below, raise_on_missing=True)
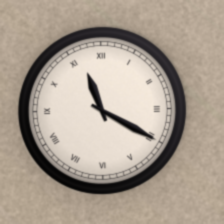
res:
11.20
